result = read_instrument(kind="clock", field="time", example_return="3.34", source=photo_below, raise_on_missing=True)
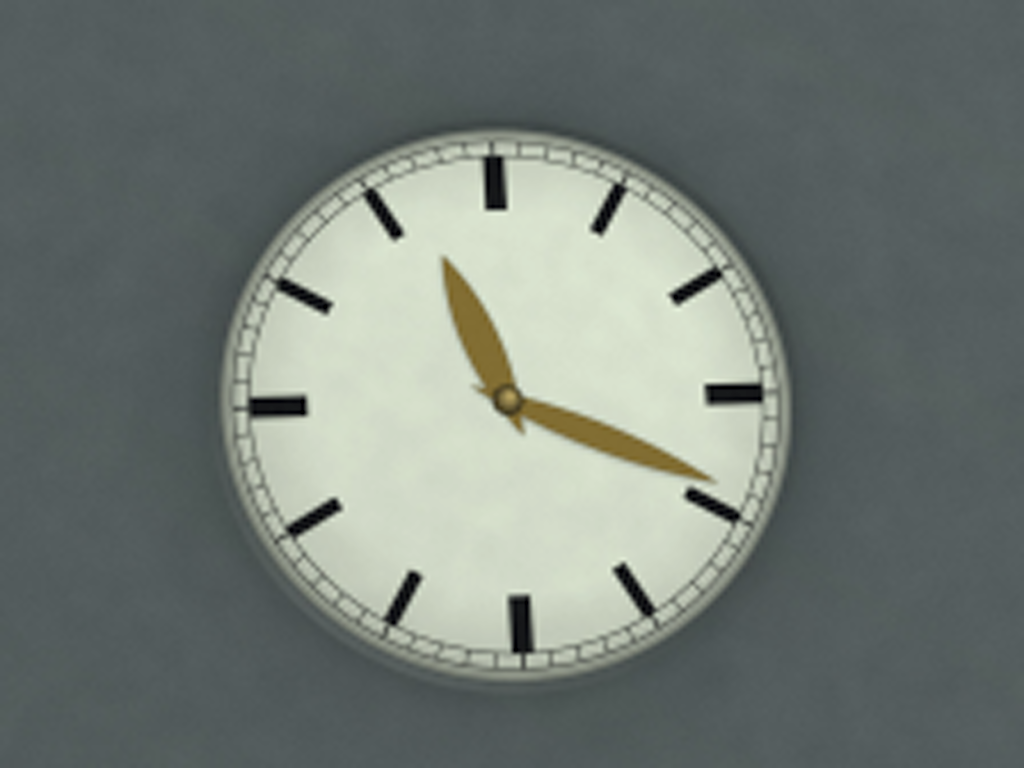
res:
11.19
